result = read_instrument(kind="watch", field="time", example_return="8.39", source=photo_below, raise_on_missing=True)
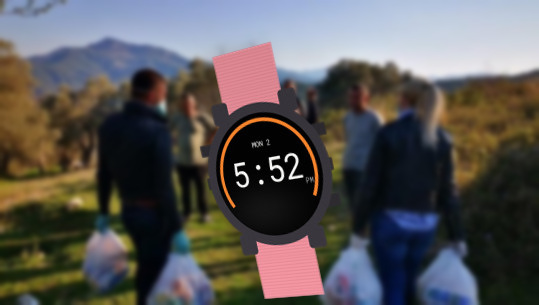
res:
5.52
